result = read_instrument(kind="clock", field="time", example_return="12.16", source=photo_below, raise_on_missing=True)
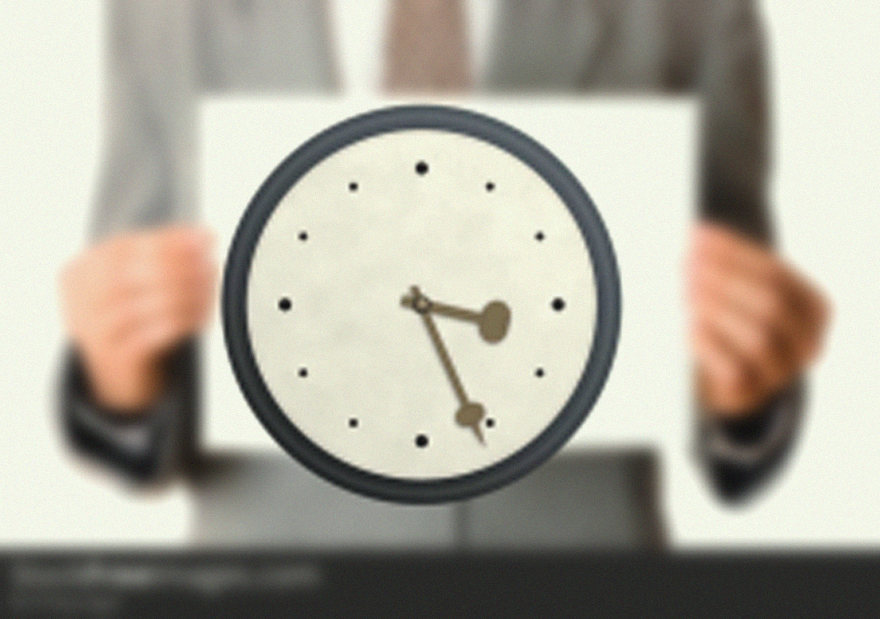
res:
3.26
